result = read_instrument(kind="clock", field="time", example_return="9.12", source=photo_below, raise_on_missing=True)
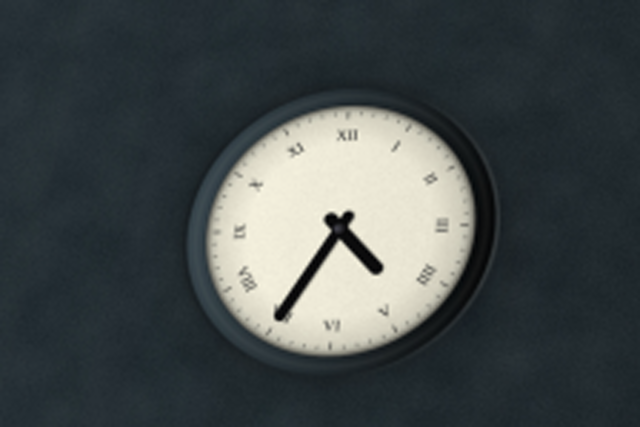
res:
4.35
